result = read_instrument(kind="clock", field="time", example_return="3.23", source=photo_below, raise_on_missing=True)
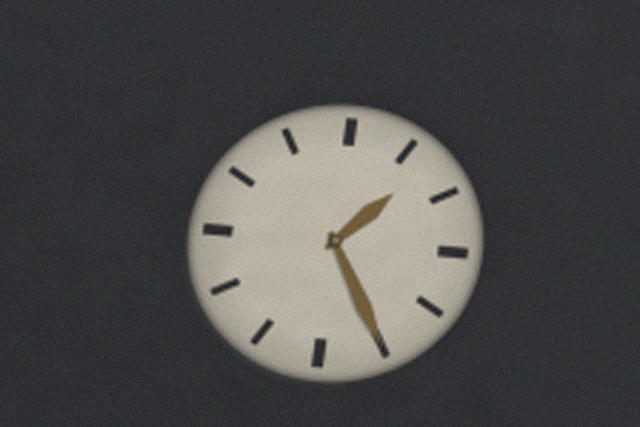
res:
1.25
